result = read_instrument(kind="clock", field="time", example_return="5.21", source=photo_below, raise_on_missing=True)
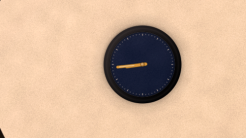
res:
8.44
